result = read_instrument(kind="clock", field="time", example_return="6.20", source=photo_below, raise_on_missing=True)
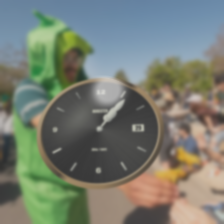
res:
1.06
